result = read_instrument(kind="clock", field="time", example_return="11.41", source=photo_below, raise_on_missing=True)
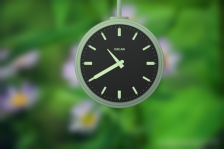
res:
10.40
